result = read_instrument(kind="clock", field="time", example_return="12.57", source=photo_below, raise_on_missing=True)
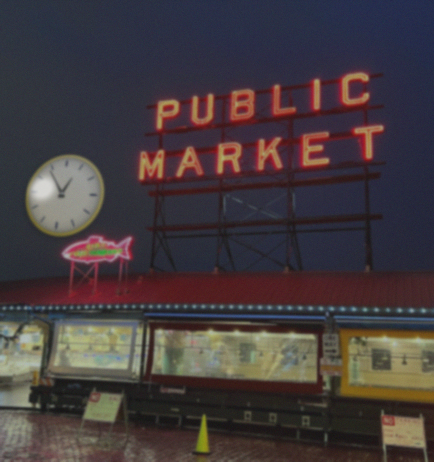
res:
12.54
